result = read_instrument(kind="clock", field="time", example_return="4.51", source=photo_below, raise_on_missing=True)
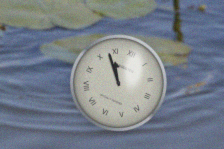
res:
10.53
